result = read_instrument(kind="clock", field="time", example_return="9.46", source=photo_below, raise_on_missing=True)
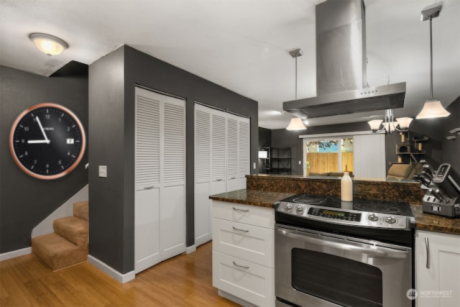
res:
8.56
